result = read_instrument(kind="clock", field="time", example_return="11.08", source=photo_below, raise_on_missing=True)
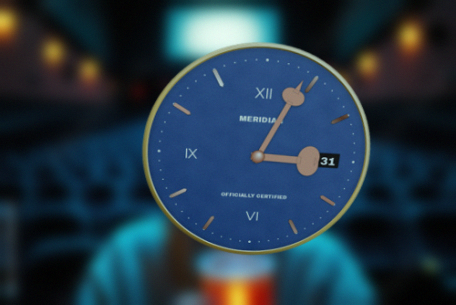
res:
3.04
